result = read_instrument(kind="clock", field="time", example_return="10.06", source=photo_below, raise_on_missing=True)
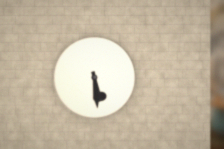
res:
5.29
